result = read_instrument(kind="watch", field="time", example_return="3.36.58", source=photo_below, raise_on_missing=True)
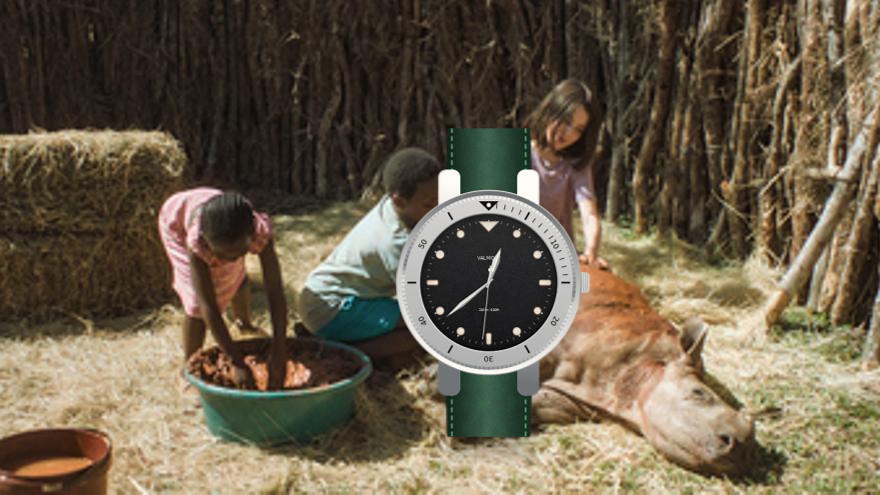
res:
12.38.31
